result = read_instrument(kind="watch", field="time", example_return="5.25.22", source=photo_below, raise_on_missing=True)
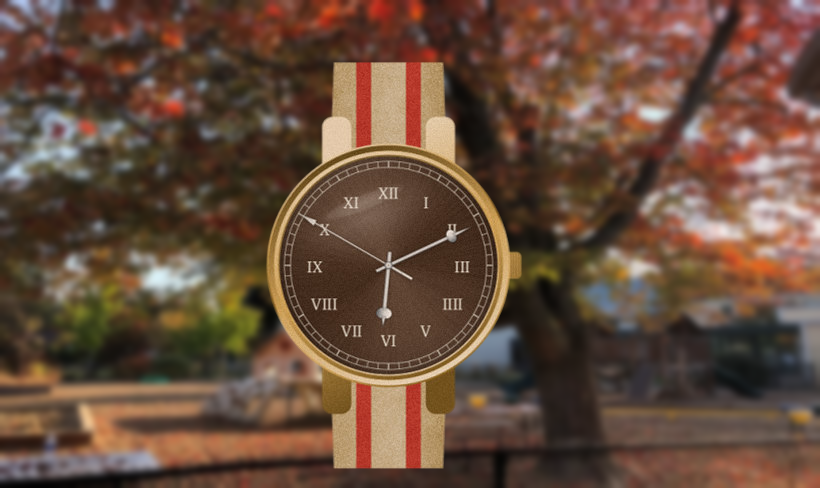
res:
6.10.50
